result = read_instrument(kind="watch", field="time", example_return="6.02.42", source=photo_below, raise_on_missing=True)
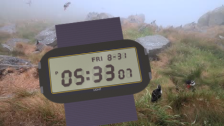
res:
5.33.07
